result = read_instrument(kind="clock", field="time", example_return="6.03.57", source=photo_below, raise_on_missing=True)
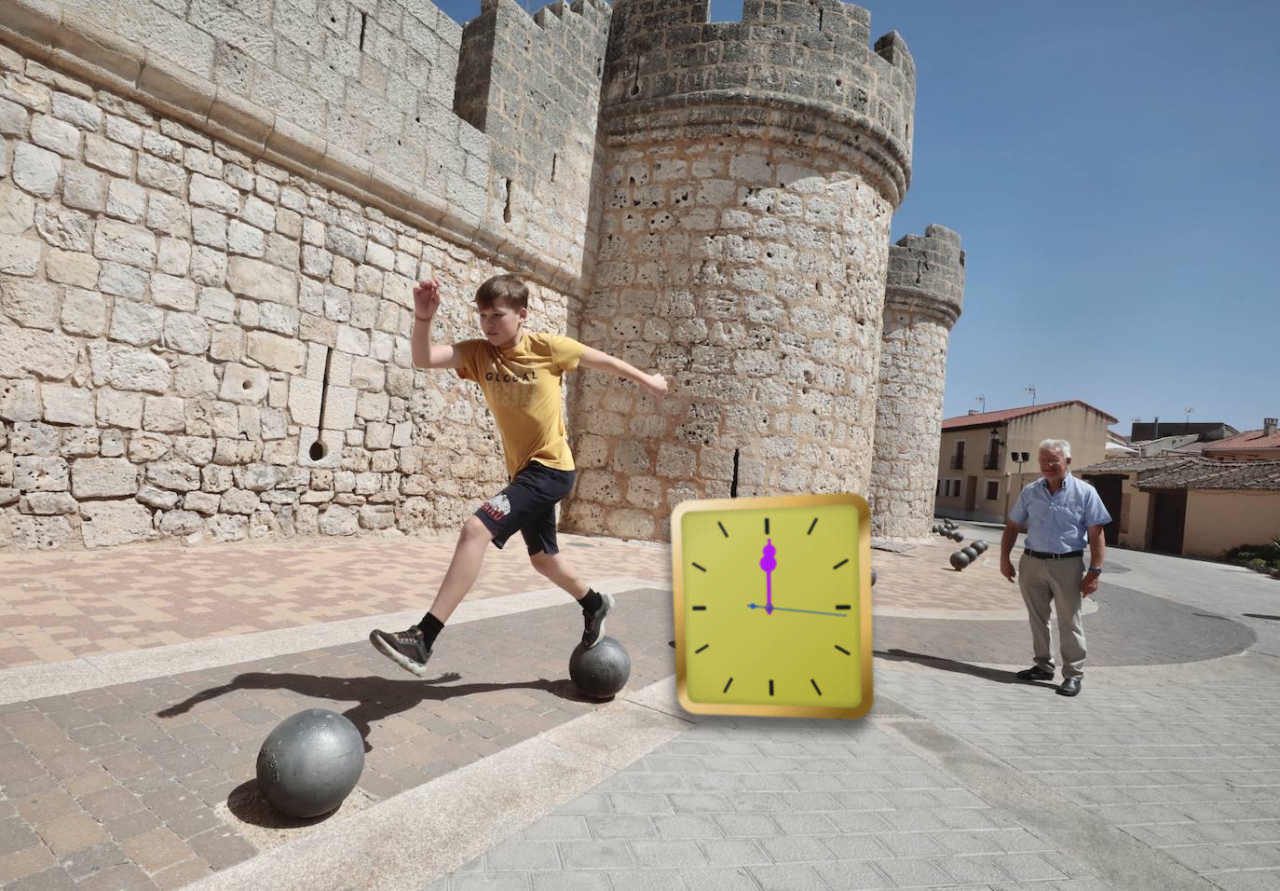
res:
12.00.16
